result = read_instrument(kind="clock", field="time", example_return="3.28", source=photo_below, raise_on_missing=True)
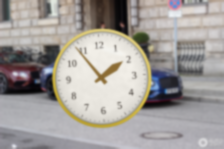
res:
1.54
